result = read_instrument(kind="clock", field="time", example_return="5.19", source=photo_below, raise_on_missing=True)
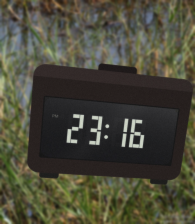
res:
23.16
